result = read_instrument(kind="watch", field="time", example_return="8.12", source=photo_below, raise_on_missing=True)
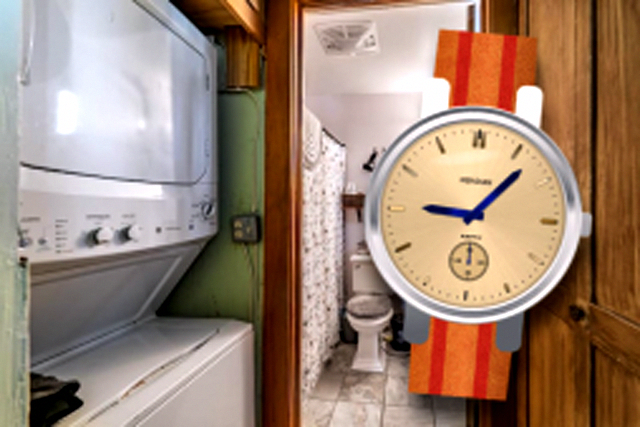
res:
9.07
